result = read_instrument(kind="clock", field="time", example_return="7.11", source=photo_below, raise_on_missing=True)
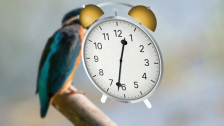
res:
12.32
